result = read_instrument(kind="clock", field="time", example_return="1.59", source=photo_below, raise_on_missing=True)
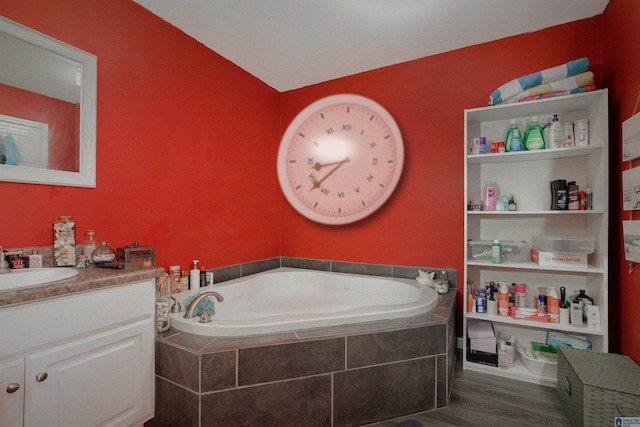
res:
8.38
